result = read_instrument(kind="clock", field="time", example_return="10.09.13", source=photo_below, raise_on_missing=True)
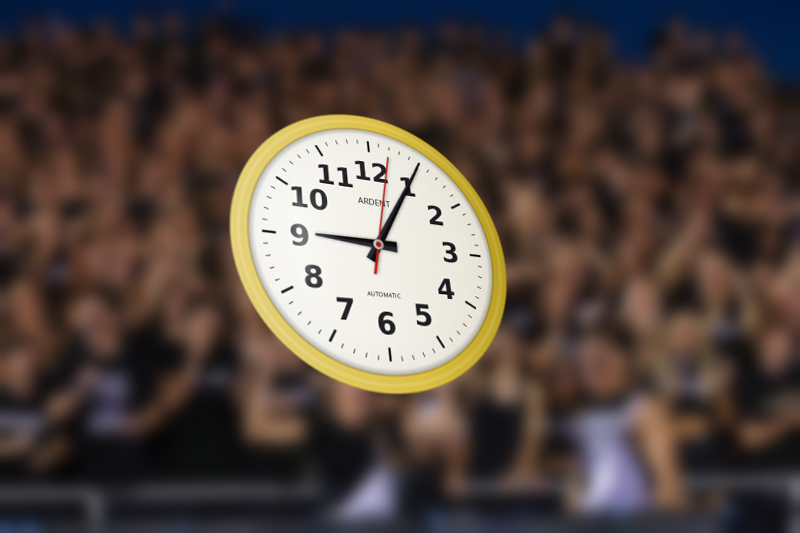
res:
9.05.02
